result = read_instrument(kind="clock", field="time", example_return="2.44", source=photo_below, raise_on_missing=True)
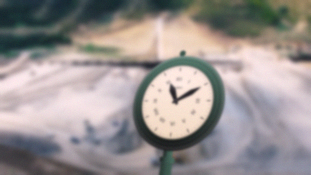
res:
11.10
